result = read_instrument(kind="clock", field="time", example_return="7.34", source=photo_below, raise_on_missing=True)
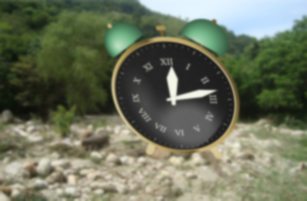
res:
12.13
